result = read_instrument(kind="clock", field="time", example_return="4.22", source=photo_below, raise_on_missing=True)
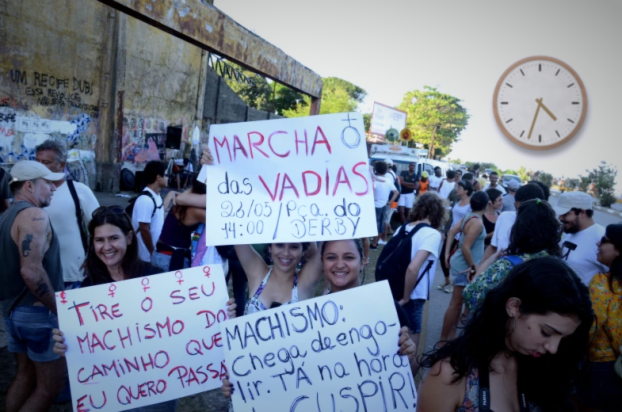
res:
4.33
